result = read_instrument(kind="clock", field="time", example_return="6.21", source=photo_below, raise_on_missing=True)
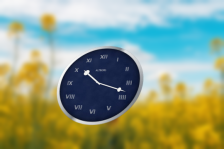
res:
10.18
